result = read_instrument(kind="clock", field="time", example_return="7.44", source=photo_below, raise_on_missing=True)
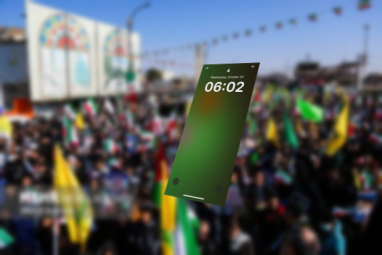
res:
6.02
